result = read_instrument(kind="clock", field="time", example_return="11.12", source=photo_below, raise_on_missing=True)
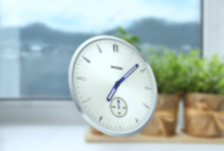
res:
7.08
